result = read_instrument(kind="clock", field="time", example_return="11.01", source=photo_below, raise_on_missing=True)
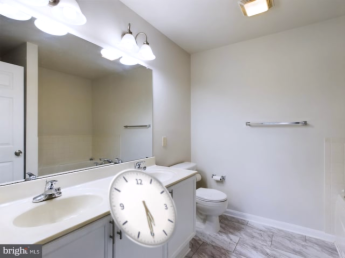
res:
5.30
